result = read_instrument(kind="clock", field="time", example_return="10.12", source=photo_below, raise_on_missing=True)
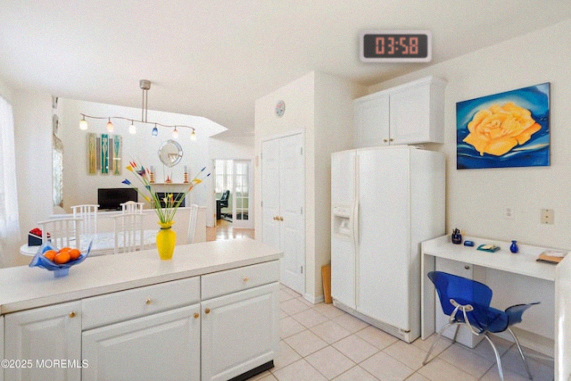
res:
3.58
